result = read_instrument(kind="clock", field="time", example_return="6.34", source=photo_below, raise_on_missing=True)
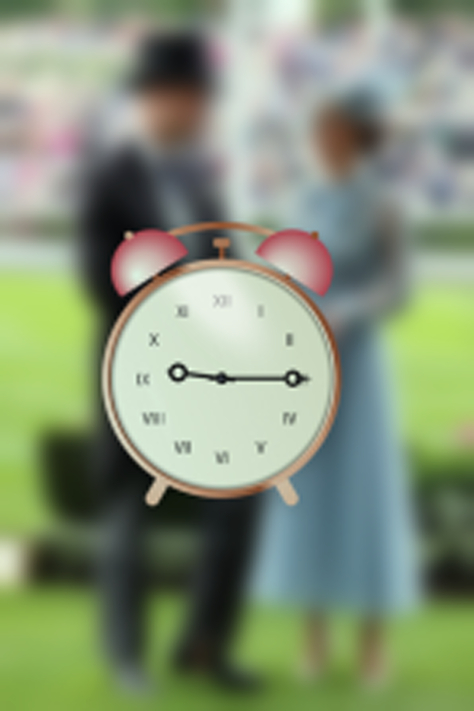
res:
9.15
